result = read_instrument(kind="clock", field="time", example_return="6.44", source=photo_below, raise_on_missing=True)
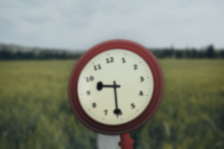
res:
9.31
